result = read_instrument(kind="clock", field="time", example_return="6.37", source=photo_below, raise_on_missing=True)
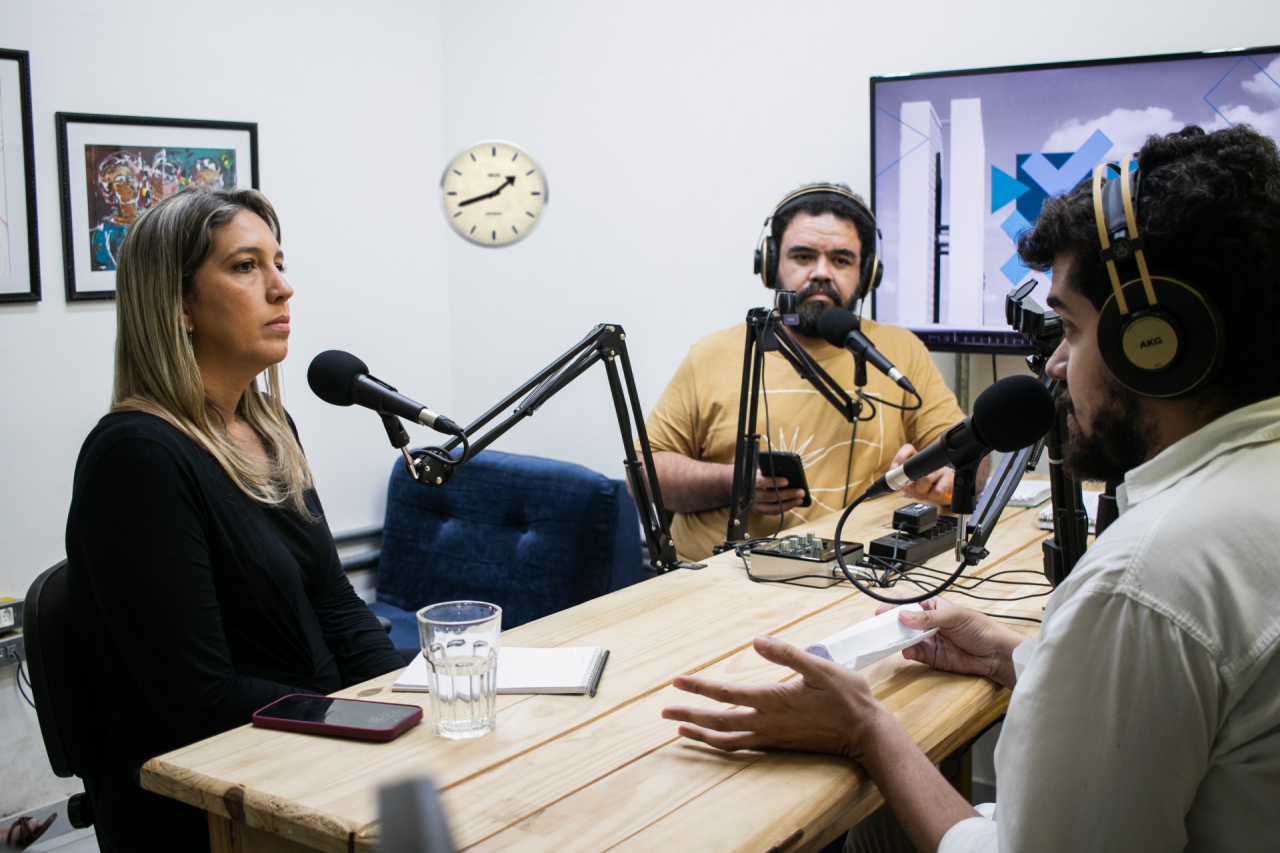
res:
1.42
